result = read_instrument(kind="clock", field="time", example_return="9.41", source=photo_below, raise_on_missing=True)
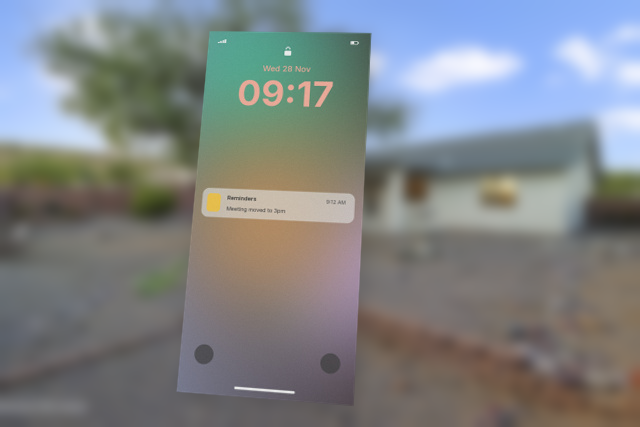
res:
9.17
